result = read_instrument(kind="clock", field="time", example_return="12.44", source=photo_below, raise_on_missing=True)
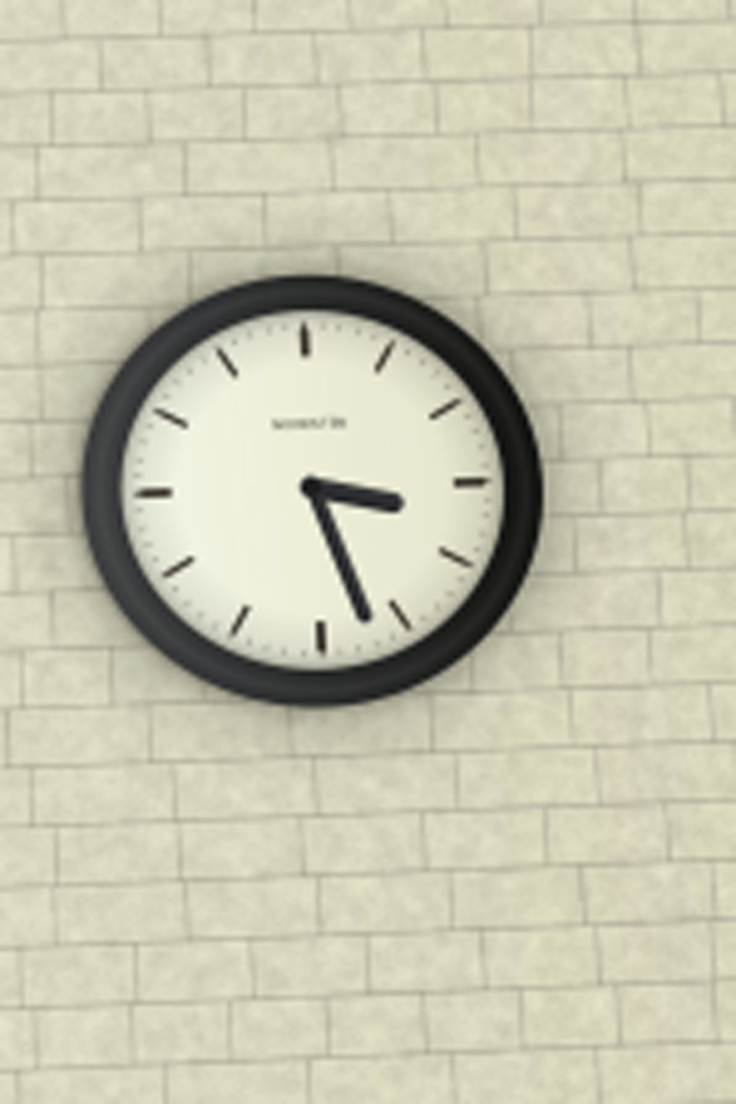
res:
3.27
